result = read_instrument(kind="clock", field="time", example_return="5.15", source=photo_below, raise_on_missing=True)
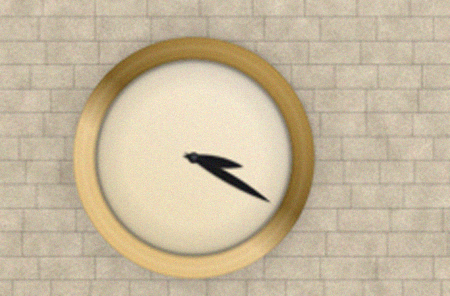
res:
3.20
